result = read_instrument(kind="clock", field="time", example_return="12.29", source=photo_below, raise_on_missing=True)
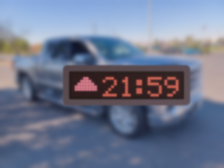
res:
21.59
